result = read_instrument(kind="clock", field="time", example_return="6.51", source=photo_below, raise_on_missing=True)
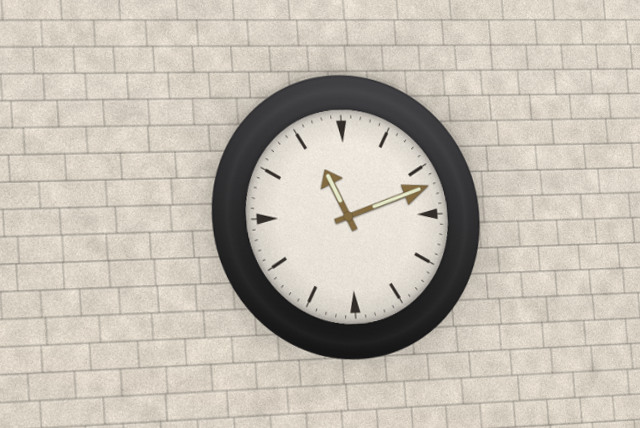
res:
11.12
